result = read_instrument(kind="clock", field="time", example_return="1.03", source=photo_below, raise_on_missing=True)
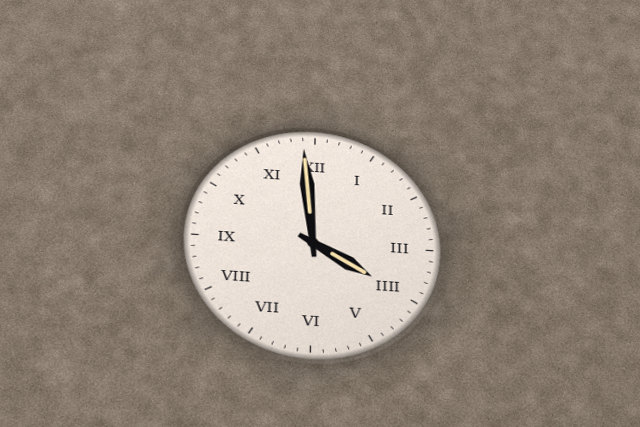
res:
3.59
